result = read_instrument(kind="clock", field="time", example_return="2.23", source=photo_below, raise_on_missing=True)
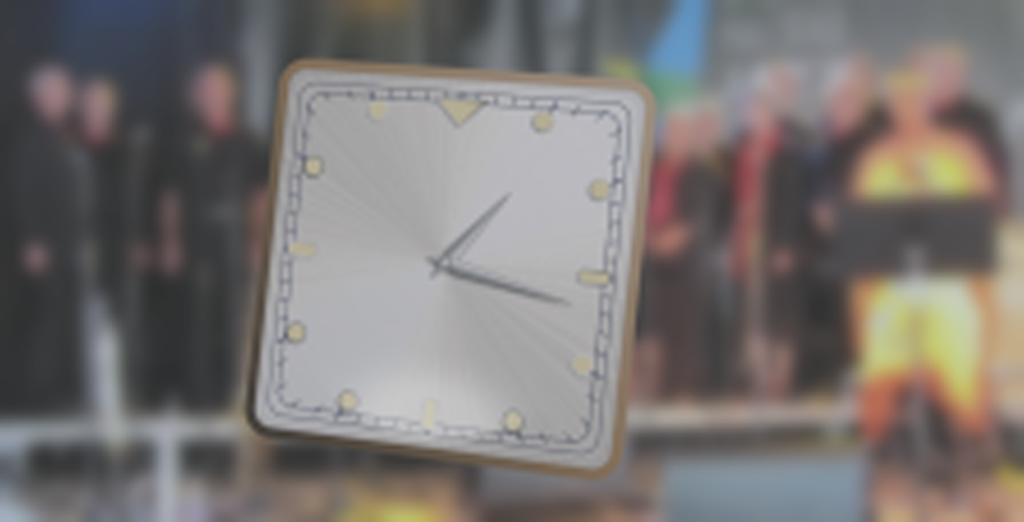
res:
1.17
